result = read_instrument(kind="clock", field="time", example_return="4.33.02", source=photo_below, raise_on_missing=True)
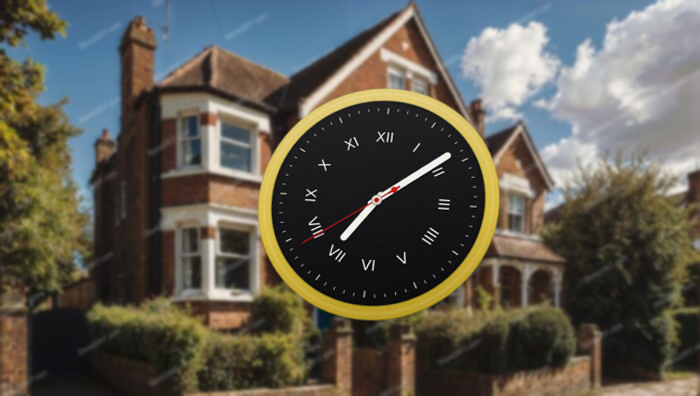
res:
7.08.39
